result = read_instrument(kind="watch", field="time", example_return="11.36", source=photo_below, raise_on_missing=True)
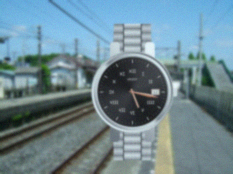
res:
5.17
